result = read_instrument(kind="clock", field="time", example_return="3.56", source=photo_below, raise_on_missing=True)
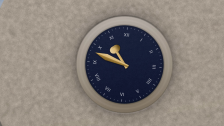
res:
10.48
